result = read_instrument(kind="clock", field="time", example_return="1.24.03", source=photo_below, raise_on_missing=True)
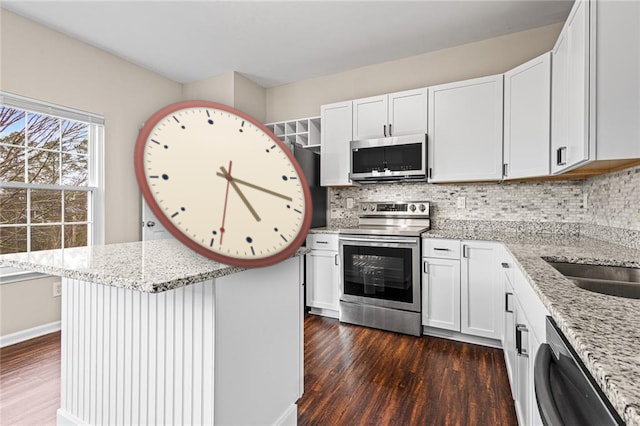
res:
5.18.34
